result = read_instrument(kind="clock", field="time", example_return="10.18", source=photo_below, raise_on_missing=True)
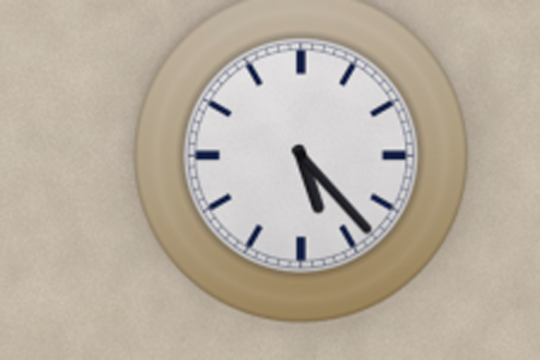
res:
5.23
